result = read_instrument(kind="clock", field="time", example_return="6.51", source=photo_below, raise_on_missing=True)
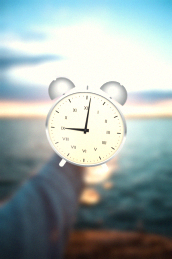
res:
9.01
